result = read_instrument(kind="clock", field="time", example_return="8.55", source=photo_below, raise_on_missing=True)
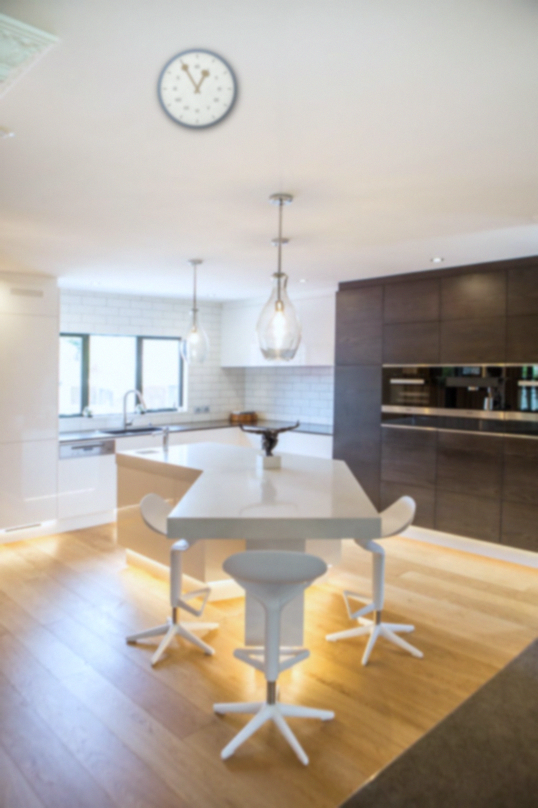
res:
12.55
